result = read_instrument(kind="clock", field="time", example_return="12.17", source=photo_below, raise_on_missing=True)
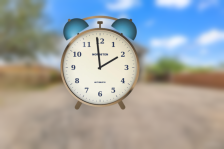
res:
1.59
